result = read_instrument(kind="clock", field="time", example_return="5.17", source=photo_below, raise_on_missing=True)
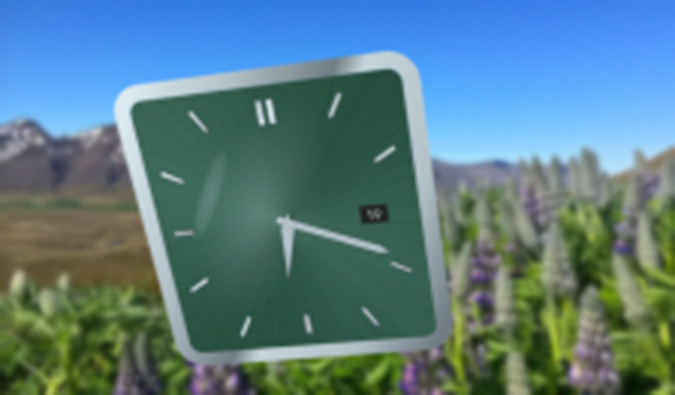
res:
6.19
